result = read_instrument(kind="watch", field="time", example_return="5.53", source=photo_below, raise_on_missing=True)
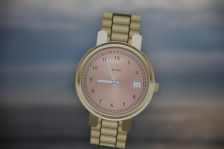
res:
8.56
